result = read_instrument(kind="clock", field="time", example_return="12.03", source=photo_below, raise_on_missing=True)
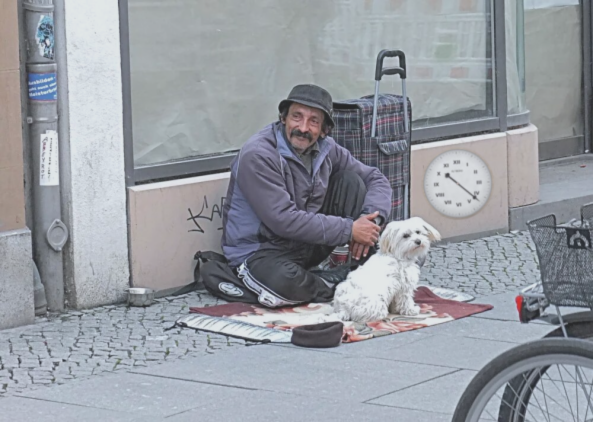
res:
10.22
